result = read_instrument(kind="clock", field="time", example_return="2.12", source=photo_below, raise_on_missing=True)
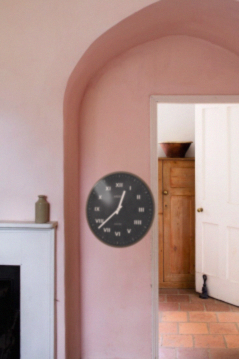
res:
12.38
